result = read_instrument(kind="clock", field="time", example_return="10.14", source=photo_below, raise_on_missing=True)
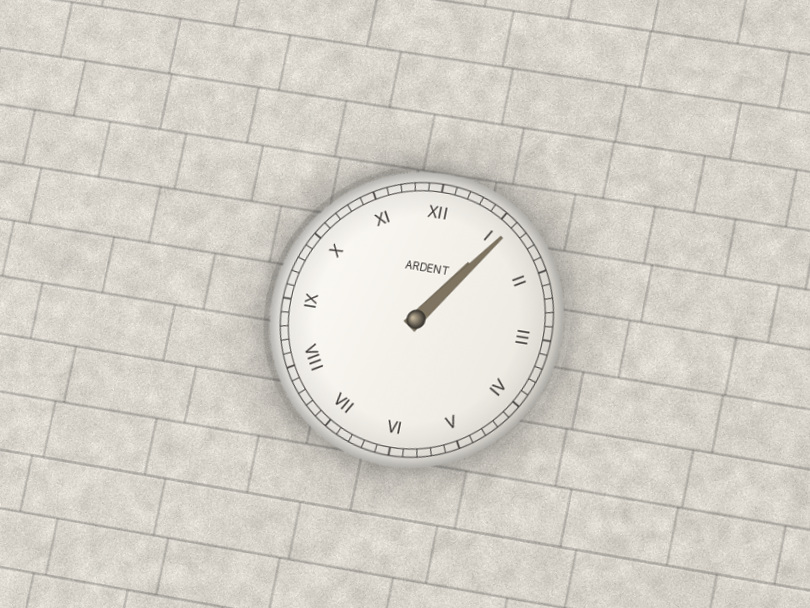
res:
1.06
